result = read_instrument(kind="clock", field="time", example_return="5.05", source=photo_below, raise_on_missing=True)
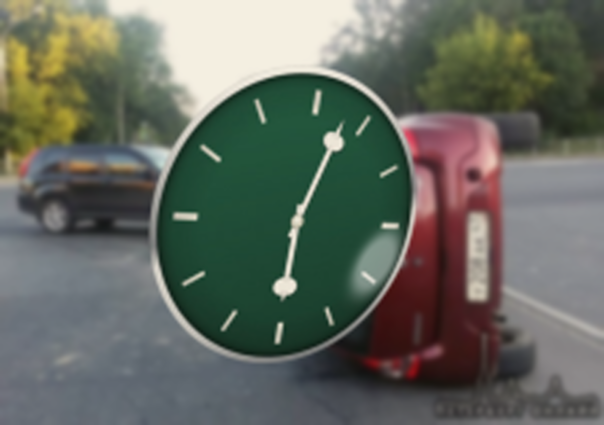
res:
6.03
